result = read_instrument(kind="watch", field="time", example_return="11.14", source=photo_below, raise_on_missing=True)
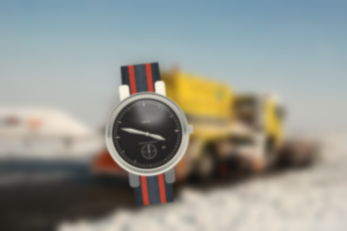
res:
3.48
